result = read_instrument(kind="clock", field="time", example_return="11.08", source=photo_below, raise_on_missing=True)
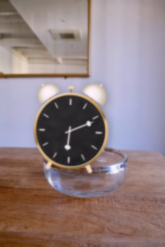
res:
6.11
